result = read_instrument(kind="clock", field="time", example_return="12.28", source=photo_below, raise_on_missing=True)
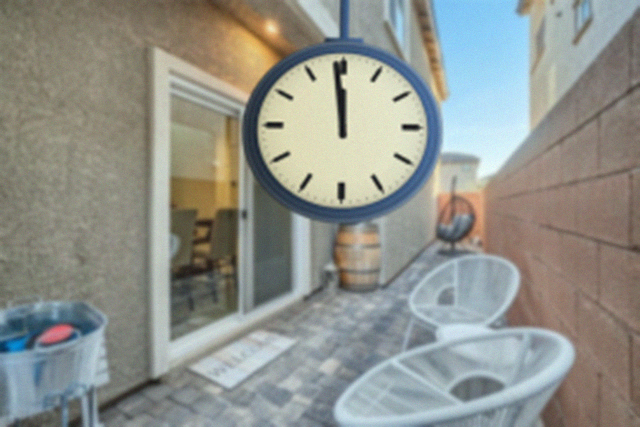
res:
11.59
